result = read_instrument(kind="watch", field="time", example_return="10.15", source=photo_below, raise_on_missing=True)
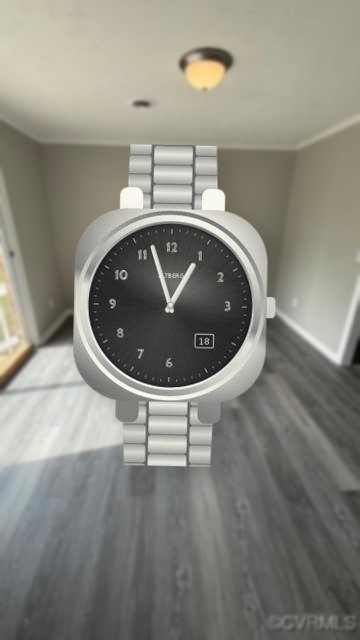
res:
12.57
